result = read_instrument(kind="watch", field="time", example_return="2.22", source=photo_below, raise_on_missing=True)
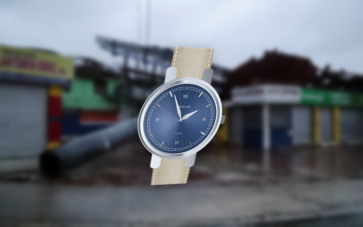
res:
1.56
